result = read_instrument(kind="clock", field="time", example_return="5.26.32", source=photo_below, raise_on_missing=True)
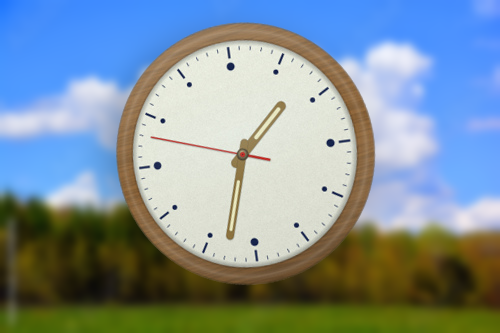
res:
1.32.48
